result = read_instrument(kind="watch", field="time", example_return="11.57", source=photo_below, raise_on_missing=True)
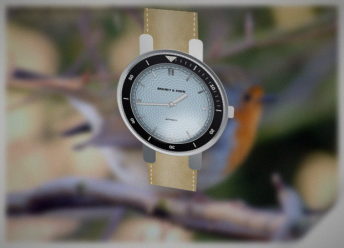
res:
1.44
